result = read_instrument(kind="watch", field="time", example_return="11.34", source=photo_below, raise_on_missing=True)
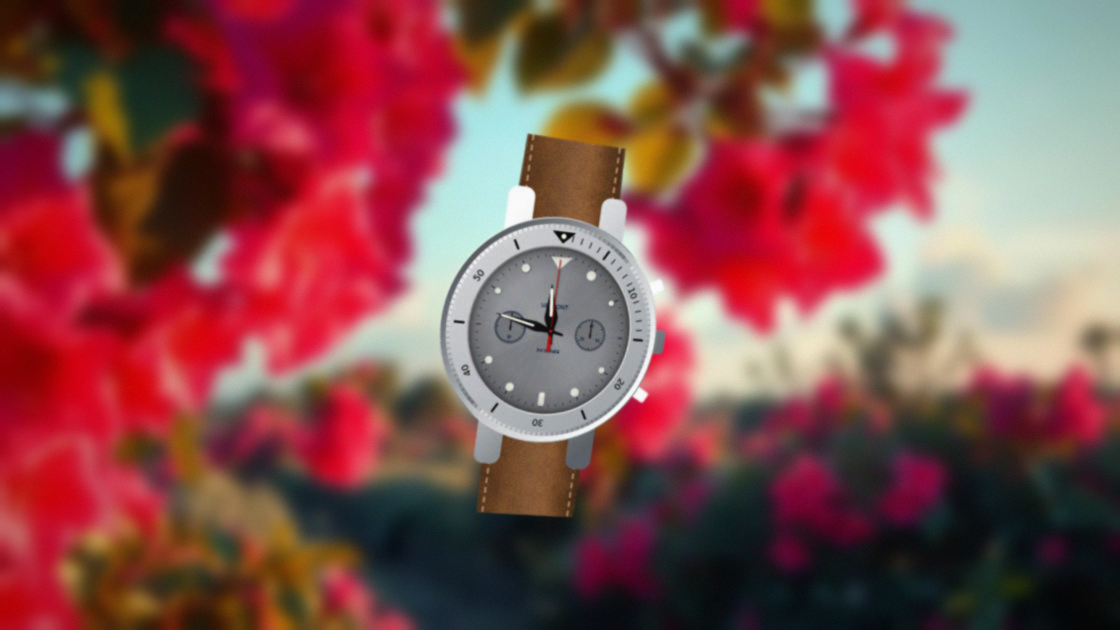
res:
11.47
